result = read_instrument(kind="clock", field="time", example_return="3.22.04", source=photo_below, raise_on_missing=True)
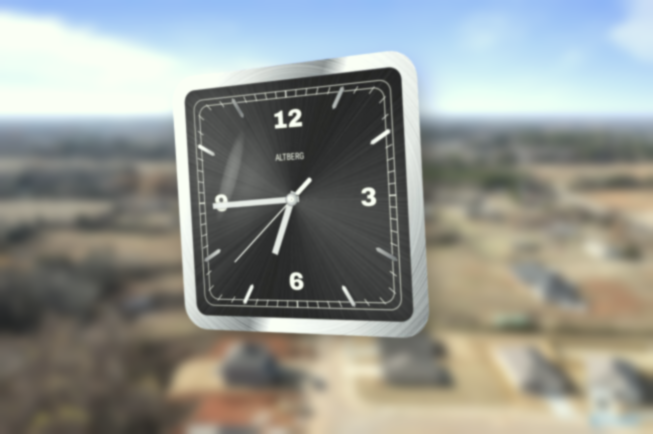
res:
6.44.38
